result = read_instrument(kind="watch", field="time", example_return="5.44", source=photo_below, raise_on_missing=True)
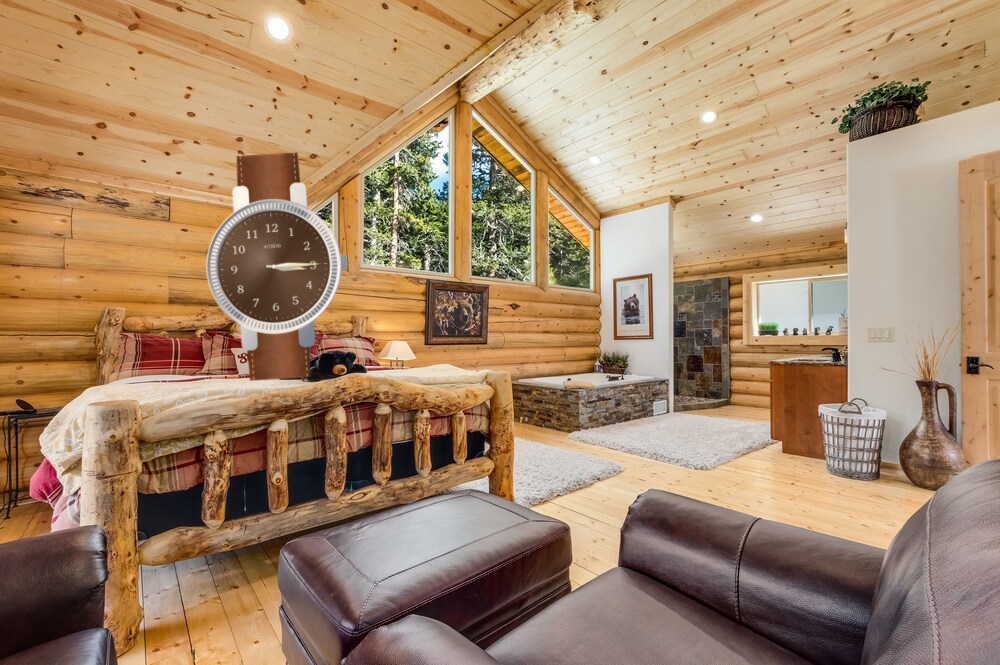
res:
3.15
